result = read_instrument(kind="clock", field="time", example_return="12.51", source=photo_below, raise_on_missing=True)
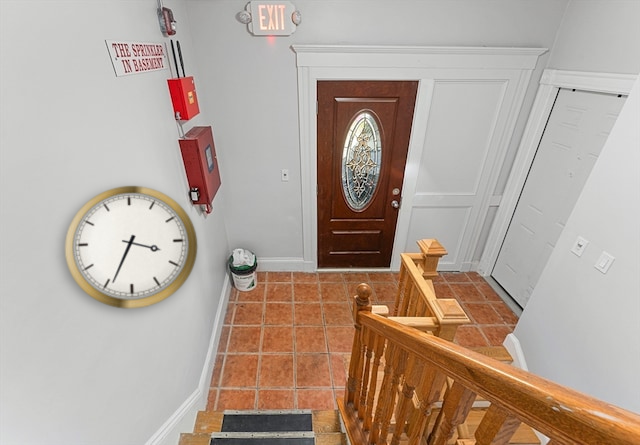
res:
3.34
